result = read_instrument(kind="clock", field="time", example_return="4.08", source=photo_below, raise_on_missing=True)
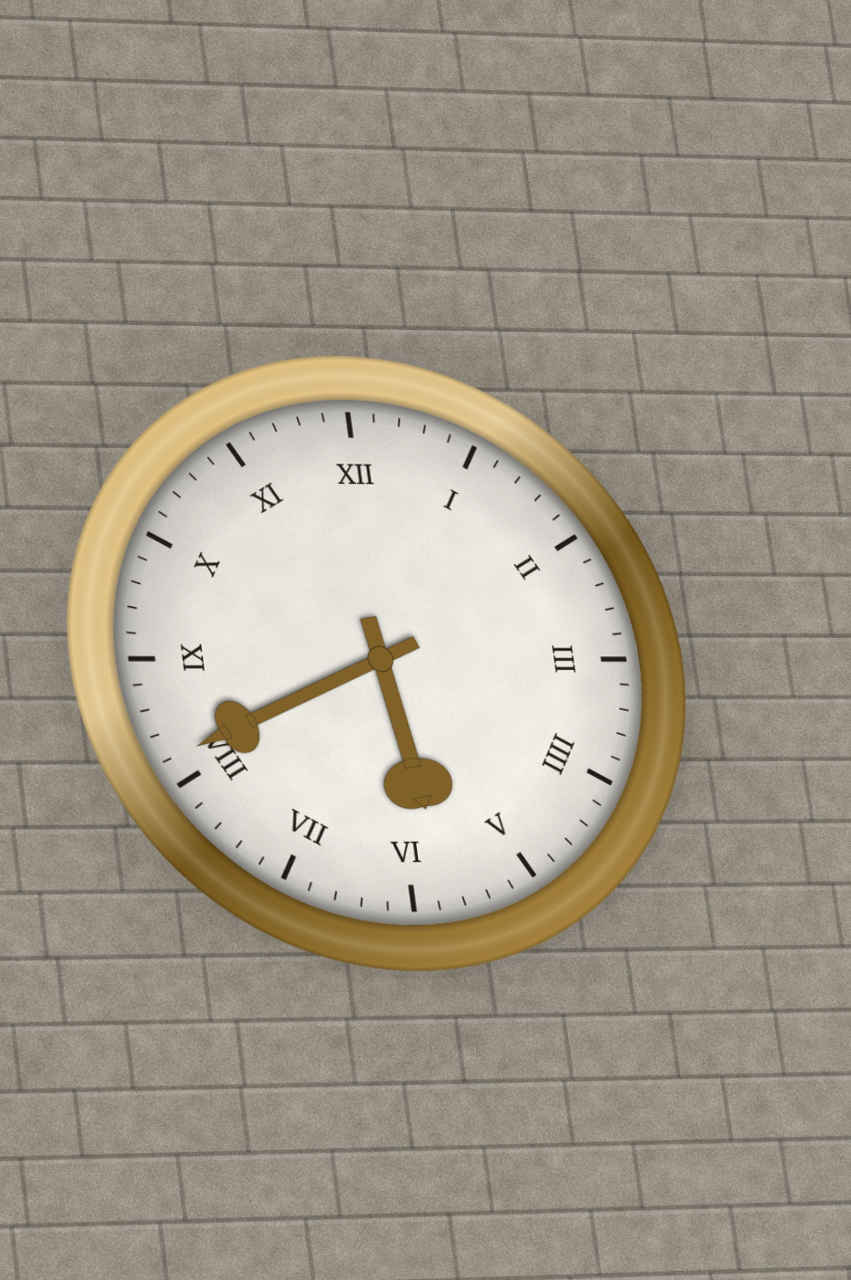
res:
5.41
